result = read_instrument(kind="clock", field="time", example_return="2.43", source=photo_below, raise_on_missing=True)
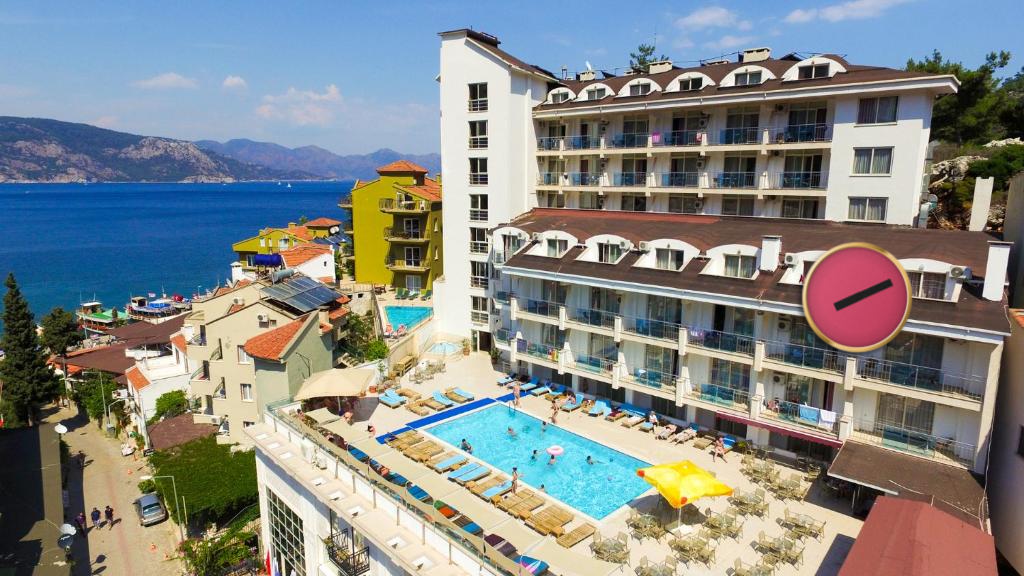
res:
8.11
